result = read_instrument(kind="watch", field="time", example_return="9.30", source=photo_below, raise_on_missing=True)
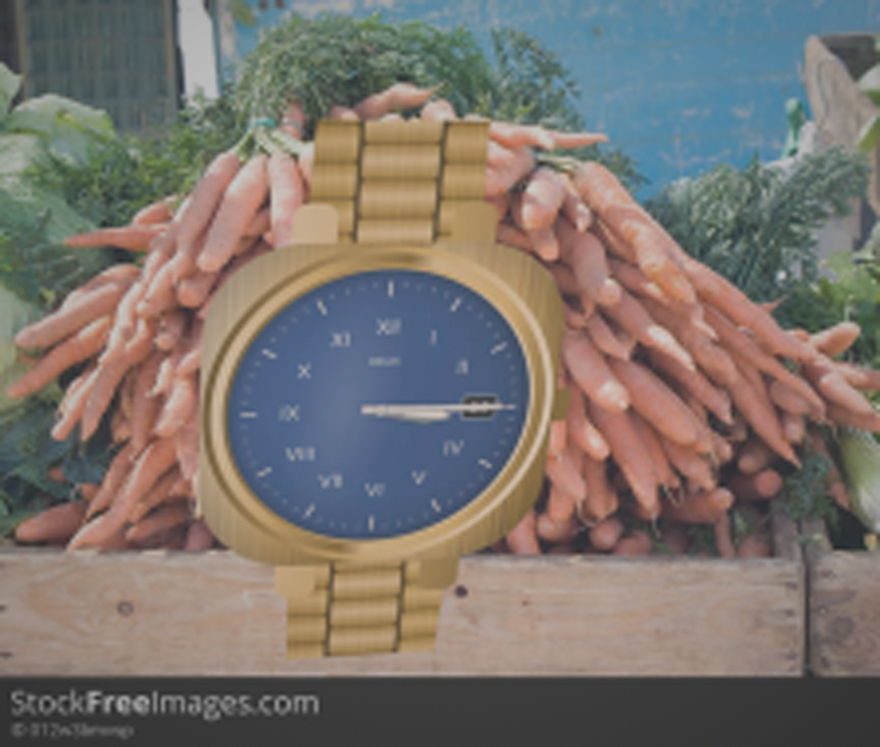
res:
3.15
